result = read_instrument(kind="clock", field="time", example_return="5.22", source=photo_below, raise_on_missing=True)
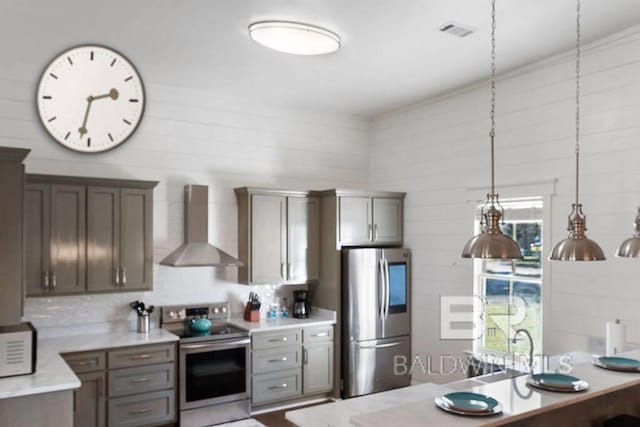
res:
2.32
